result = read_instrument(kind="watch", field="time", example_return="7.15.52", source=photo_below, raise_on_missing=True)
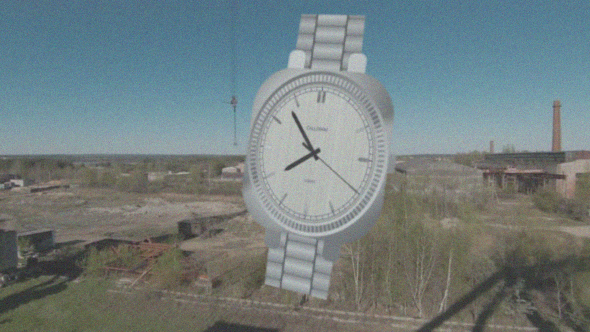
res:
7.53.20
